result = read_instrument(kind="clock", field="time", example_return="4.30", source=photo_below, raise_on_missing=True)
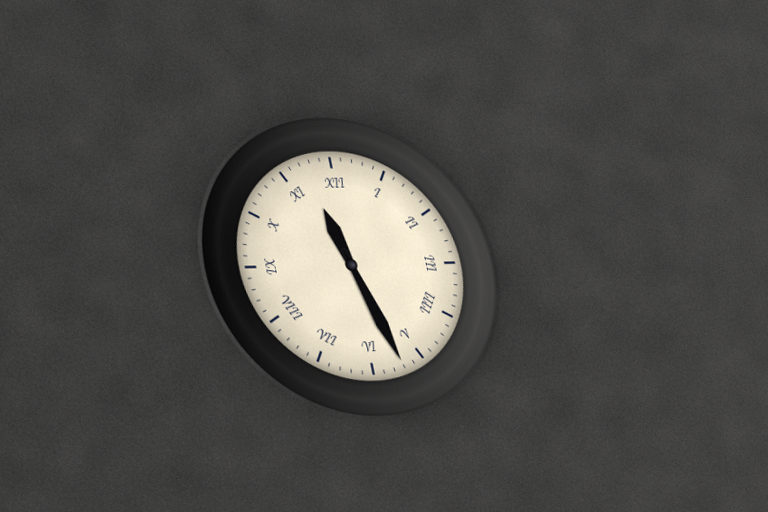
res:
11.27
